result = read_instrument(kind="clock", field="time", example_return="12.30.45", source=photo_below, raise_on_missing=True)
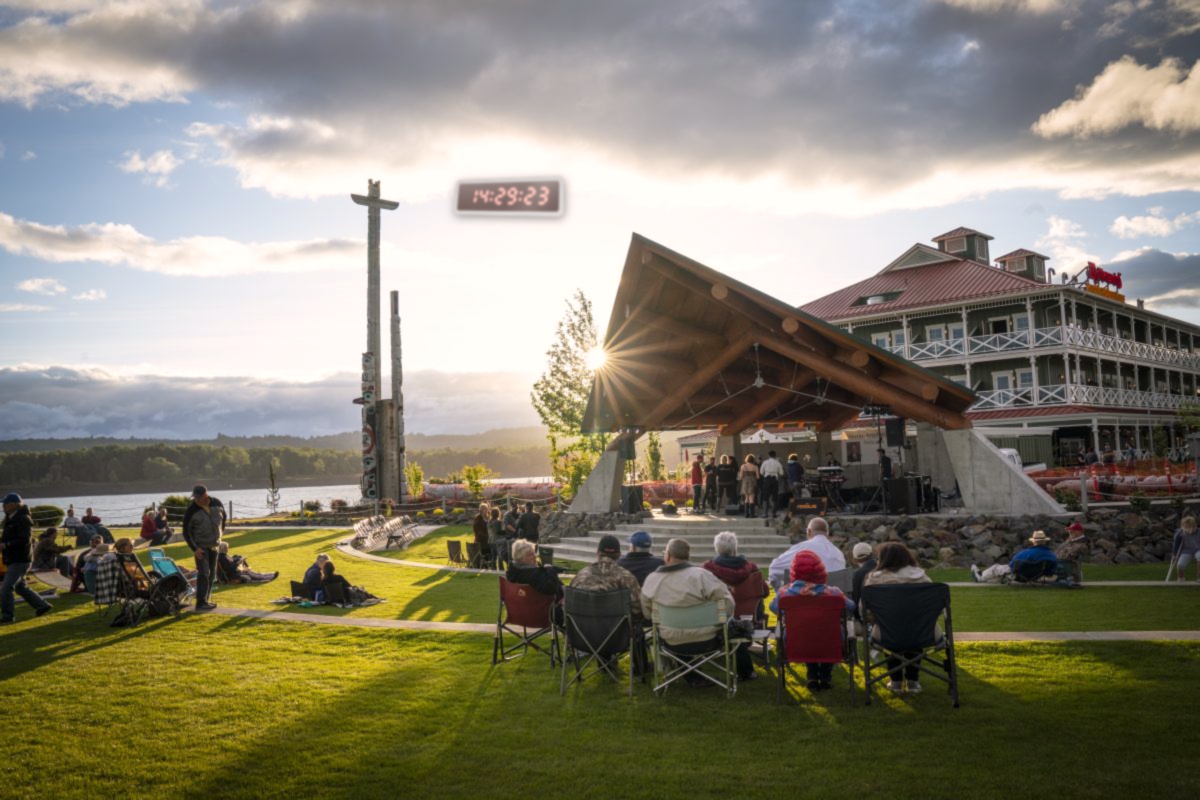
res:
14.29.23
